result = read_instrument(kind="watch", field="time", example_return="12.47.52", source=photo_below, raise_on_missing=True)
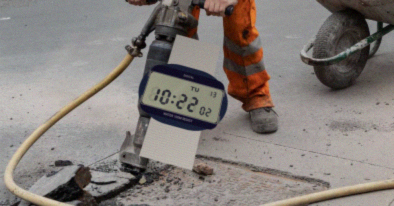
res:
10.22.02
